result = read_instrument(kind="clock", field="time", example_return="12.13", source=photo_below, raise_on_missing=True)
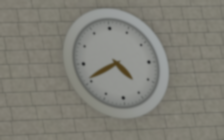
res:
4.41
